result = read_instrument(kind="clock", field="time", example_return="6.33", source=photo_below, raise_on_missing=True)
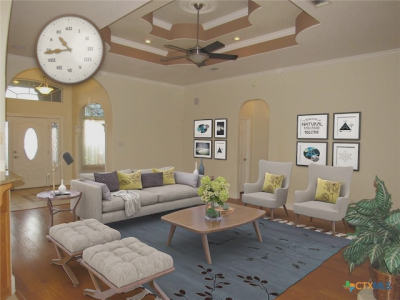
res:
10.44
